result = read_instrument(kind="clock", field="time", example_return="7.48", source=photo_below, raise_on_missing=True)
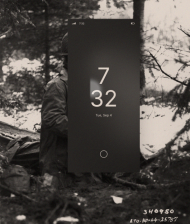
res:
7.32
